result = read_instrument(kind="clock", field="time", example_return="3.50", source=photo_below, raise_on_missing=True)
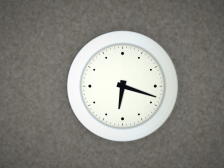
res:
6.18
